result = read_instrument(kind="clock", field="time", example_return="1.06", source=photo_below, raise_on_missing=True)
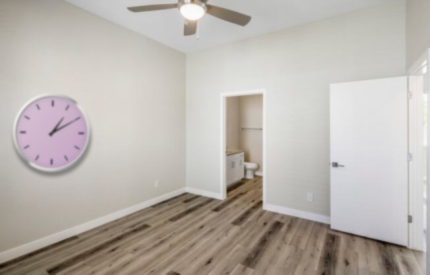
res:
1.10
